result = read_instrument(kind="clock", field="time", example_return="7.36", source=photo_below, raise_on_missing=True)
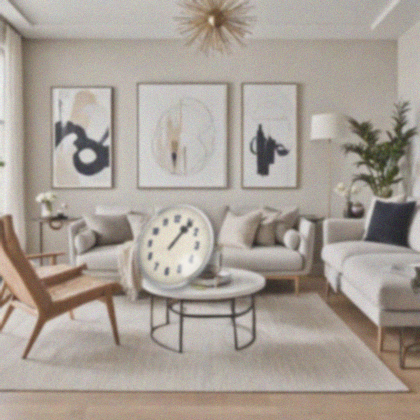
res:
1.06
